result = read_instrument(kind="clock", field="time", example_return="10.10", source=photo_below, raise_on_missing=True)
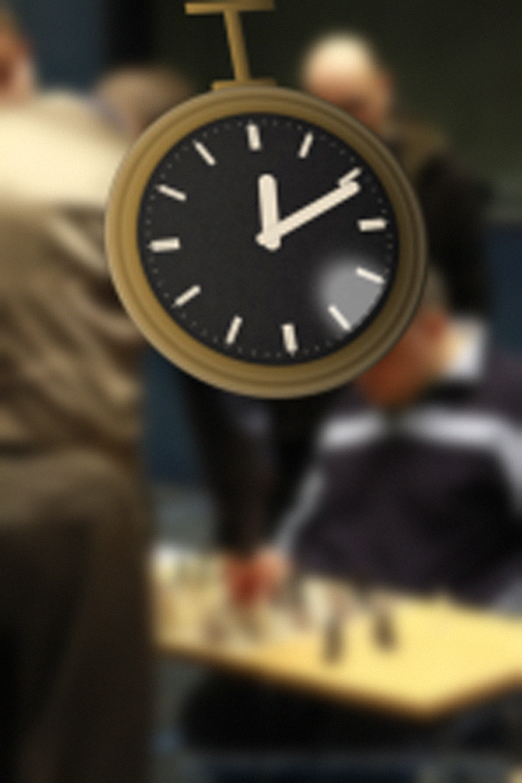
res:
12.11
